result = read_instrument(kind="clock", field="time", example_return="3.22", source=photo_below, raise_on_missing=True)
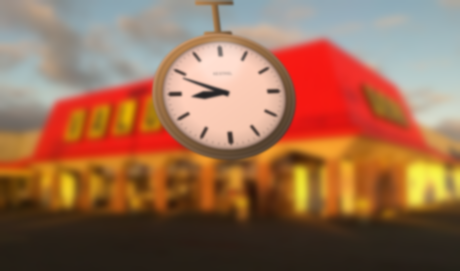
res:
8.49
